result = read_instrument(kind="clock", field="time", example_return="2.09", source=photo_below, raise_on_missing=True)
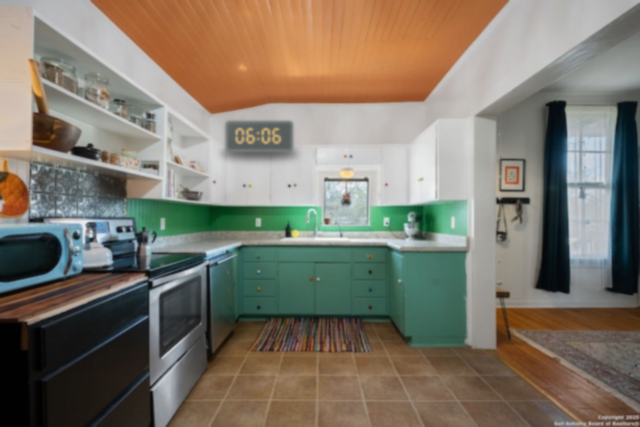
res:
6.06
